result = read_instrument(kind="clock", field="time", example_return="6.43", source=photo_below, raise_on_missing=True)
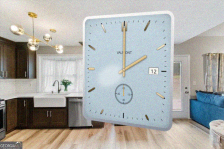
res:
2.00
